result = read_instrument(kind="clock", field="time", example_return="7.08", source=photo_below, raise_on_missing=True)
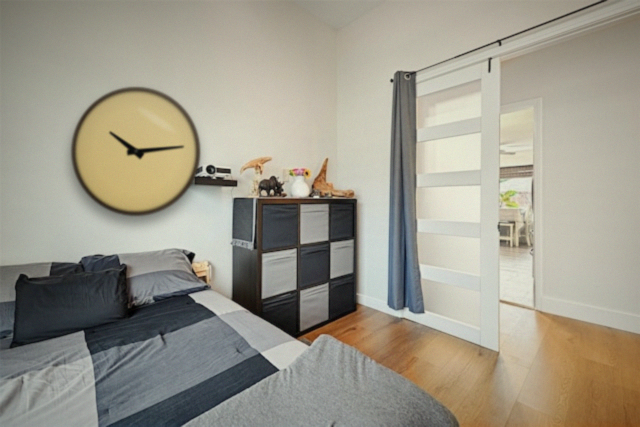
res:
10.14
